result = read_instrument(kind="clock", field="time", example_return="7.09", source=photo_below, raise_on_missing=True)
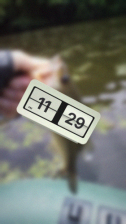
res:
11.29
